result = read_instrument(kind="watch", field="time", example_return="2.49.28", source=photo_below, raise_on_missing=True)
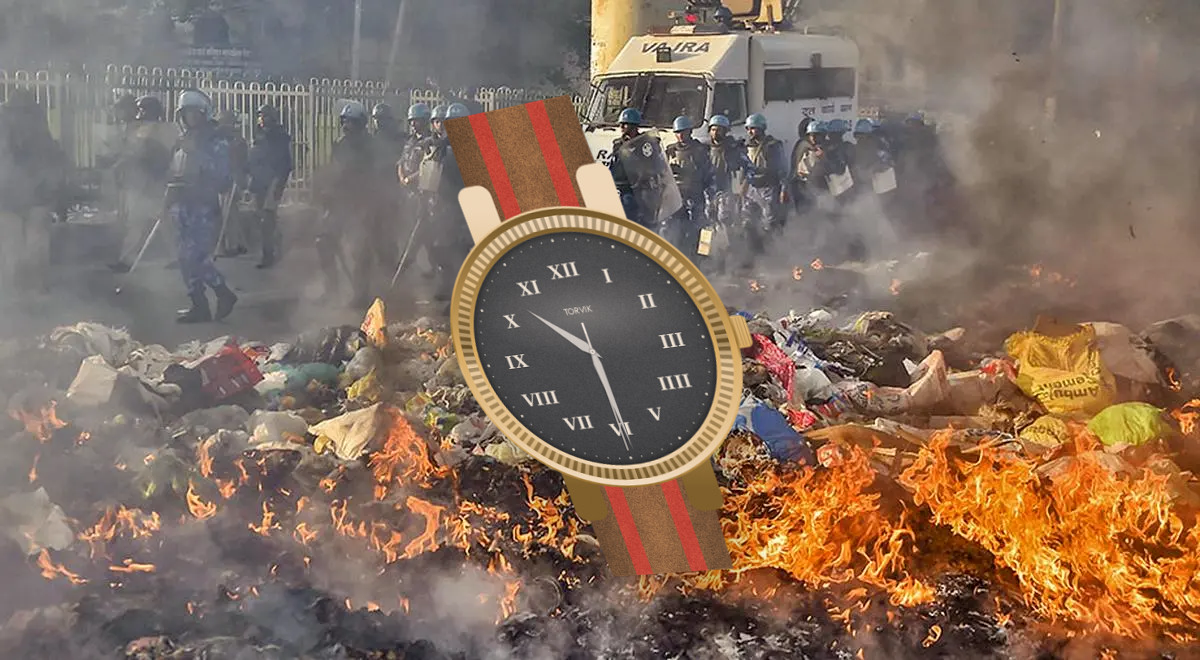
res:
10.29.30
